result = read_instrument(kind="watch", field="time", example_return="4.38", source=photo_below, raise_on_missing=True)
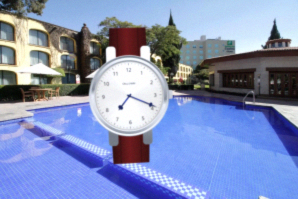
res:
7.19
